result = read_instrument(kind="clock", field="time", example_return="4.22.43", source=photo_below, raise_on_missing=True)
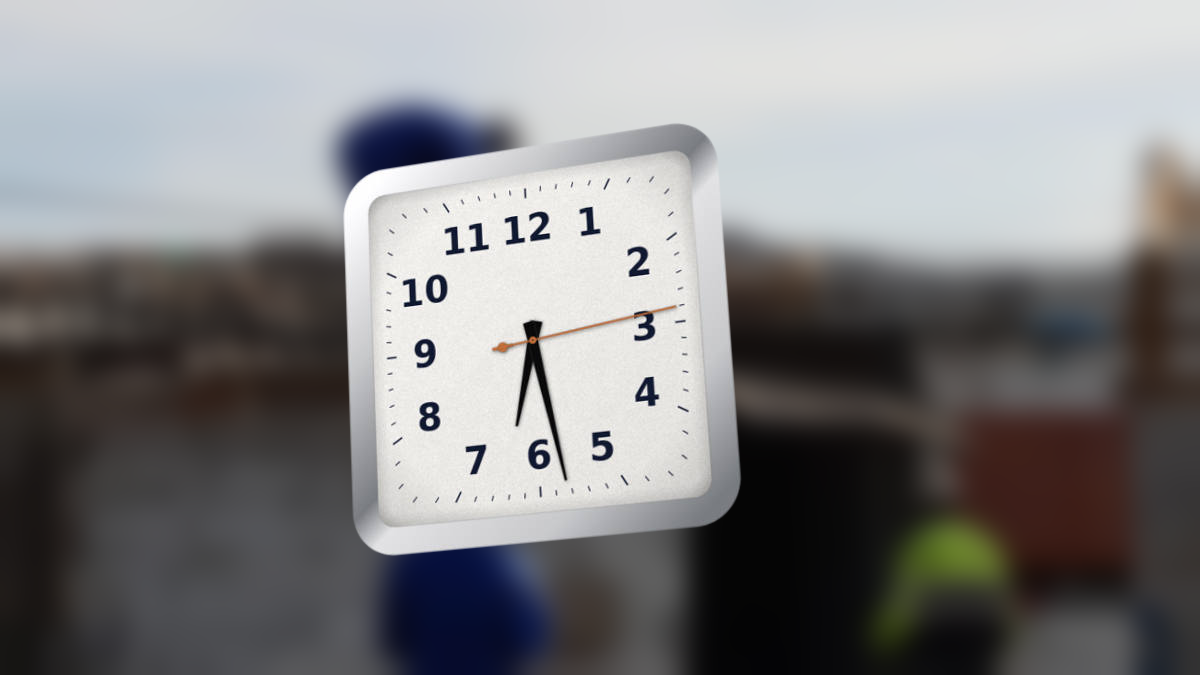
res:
6.28.14
